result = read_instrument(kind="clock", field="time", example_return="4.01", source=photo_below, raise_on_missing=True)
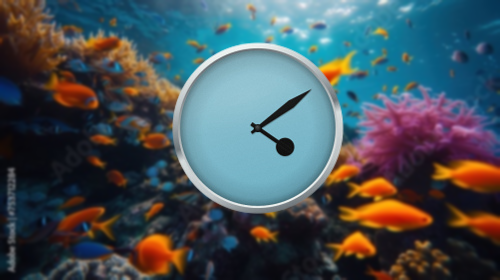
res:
4.09
